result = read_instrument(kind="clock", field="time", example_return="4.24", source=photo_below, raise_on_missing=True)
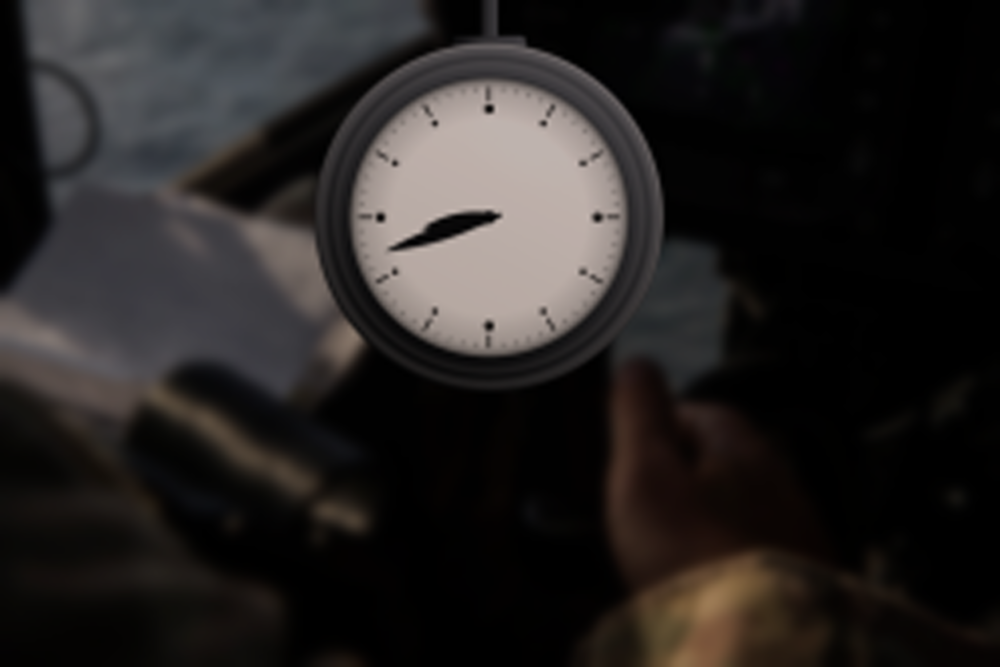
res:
8.42
